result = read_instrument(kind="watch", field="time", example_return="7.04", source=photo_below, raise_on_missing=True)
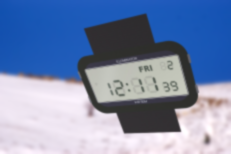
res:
12.11
